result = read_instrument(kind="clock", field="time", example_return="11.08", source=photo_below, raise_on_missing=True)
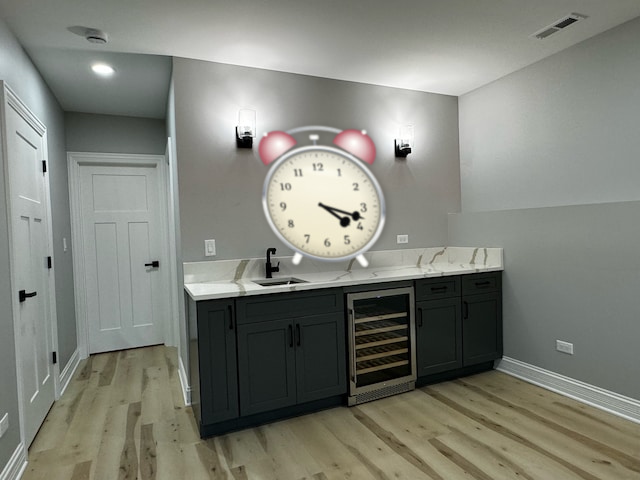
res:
4.18
